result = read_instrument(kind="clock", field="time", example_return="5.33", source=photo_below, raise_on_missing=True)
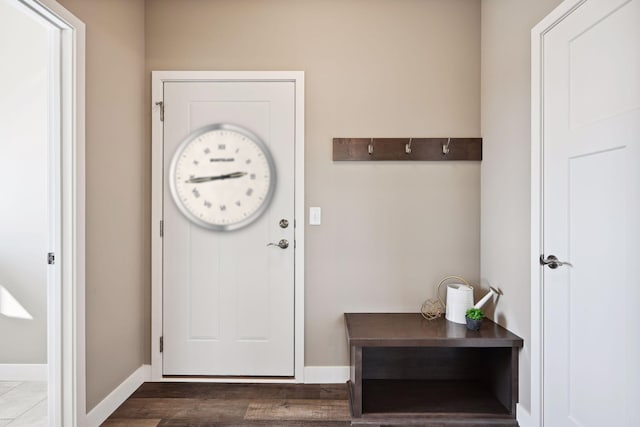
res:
2.44
